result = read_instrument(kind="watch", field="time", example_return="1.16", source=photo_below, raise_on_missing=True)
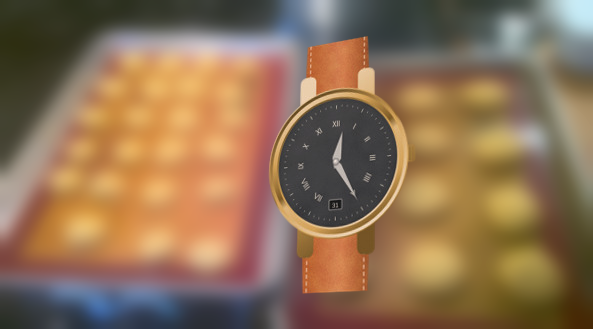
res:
12.25
